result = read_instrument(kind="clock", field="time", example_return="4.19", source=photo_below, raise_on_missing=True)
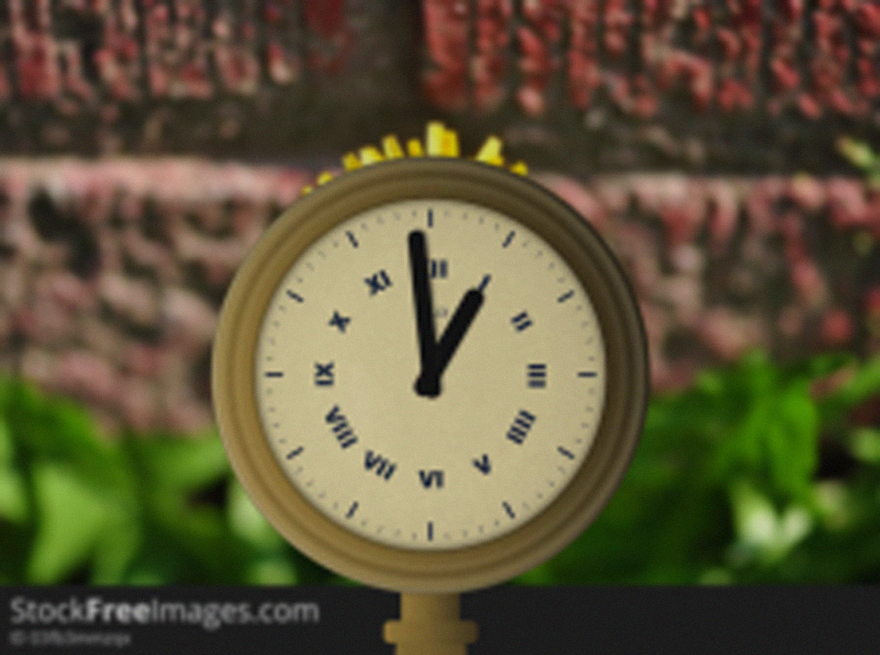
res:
12.59
